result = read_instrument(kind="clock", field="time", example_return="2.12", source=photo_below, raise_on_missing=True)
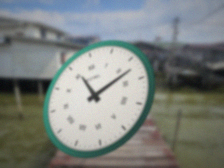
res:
11.12
